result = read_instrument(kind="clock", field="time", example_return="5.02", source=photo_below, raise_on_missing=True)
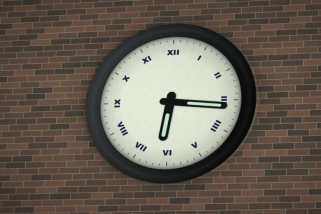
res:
6.16
